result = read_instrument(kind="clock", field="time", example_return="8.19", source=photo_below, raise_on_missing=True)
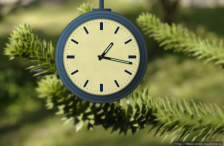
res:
1.17
